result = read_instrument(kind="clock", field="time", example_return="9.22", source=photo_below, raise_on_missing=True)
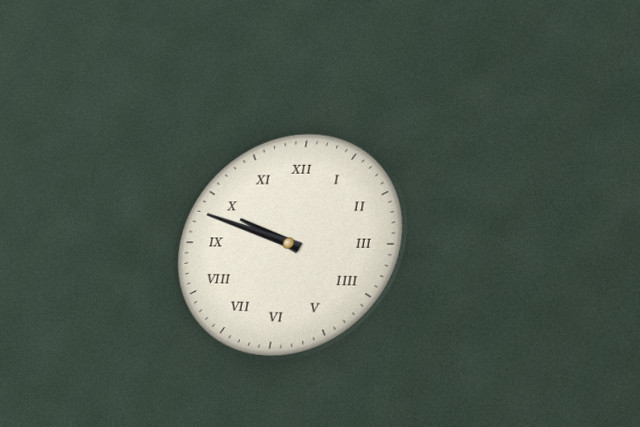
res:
9.48
